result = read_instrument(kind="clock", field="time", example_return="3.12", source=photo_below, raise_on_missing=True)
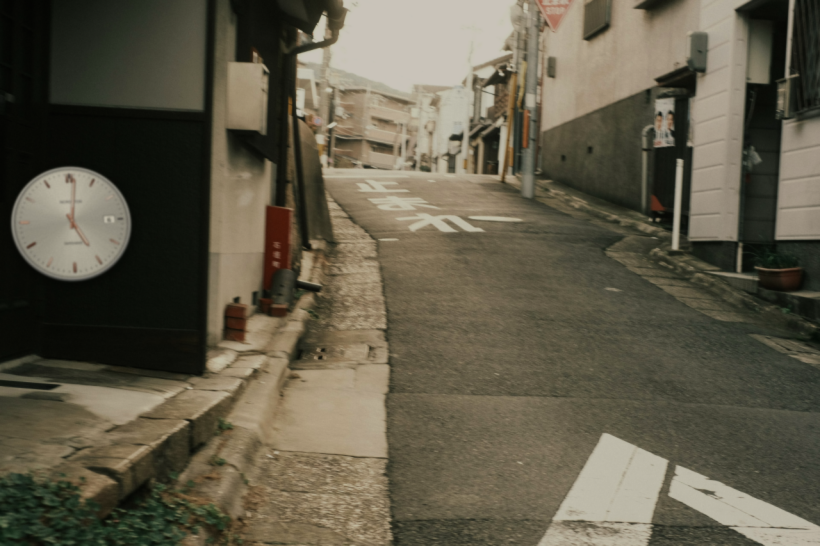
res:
5.01
